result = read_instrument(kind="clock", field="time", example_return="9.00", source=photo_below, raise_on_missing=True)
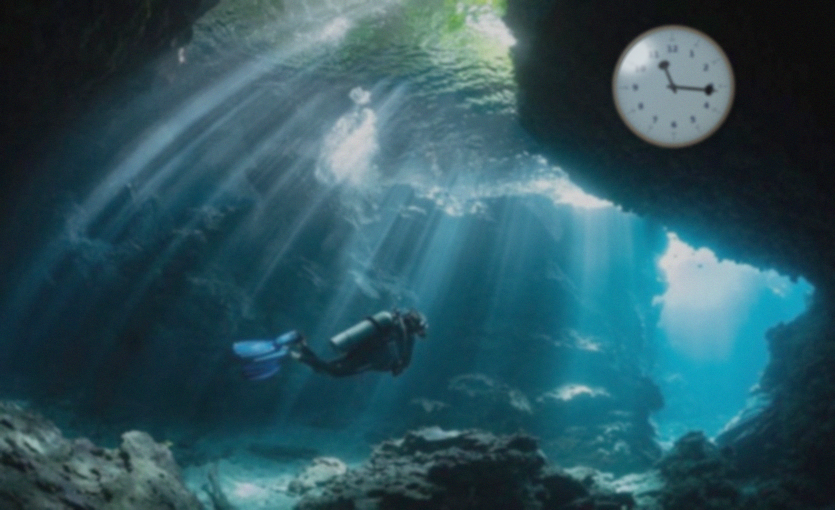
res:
11.16
